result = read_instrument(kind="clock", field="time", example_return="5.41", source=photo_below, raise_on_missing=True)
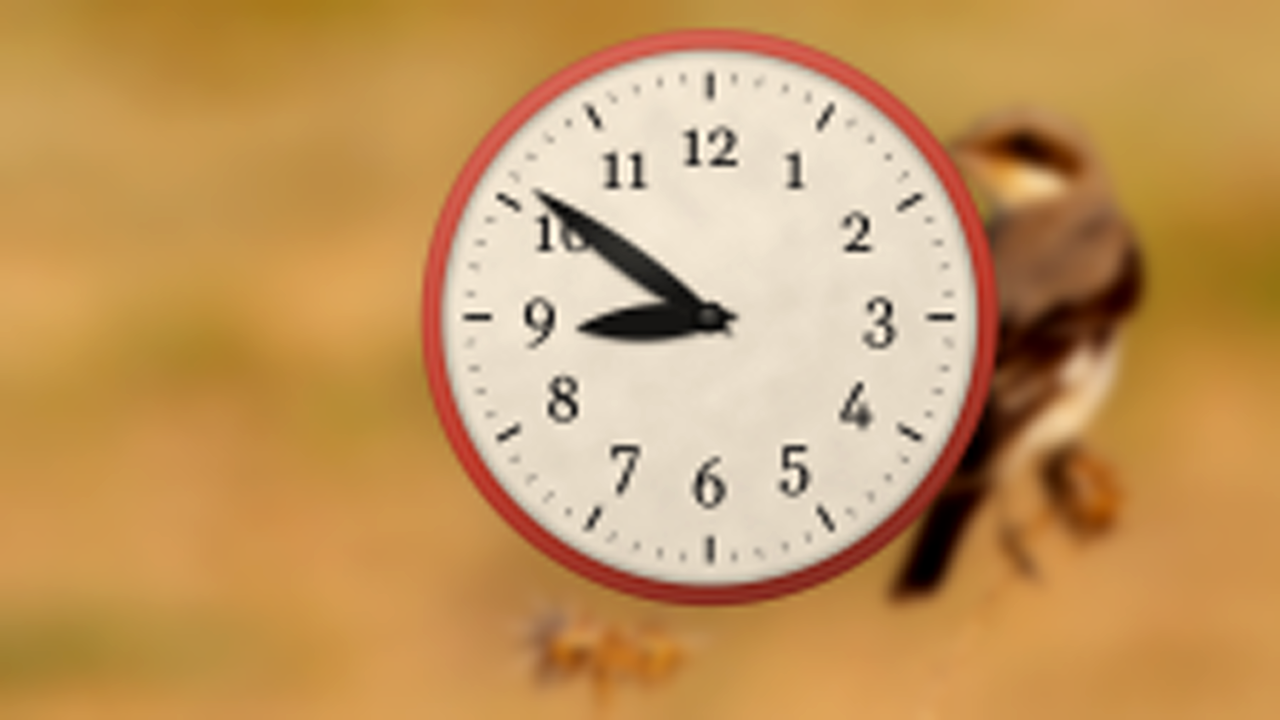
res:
8.51
